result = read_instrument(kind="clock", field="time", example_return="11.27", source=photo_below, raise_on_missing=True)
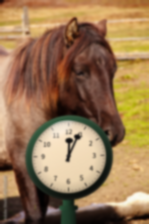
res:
12.04
